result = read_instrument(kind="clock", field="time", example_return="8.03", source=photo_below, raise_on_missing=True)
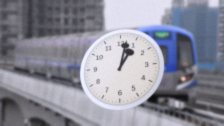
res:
1.02
